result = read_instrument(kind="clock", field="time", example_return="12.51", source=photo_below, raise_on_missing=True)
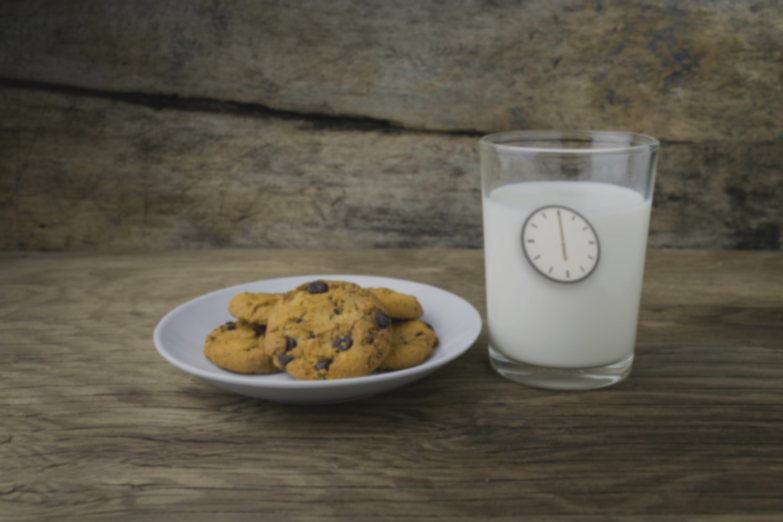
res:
6.00
